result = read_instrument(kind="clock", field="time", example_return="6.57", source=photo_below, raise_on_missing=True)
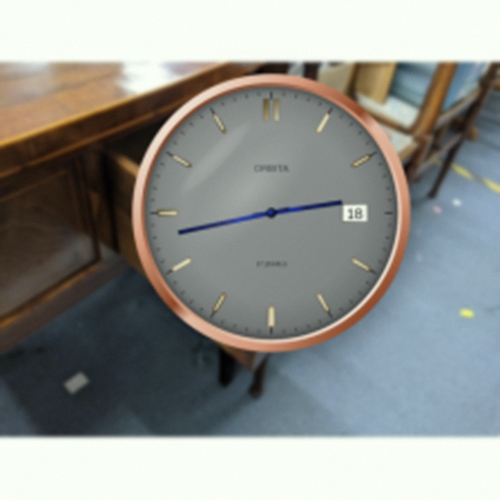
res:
2.43
